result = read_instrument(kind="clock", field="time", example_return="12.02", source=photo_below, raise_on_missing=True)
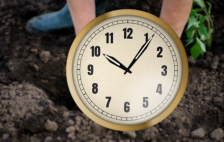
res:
10.06
